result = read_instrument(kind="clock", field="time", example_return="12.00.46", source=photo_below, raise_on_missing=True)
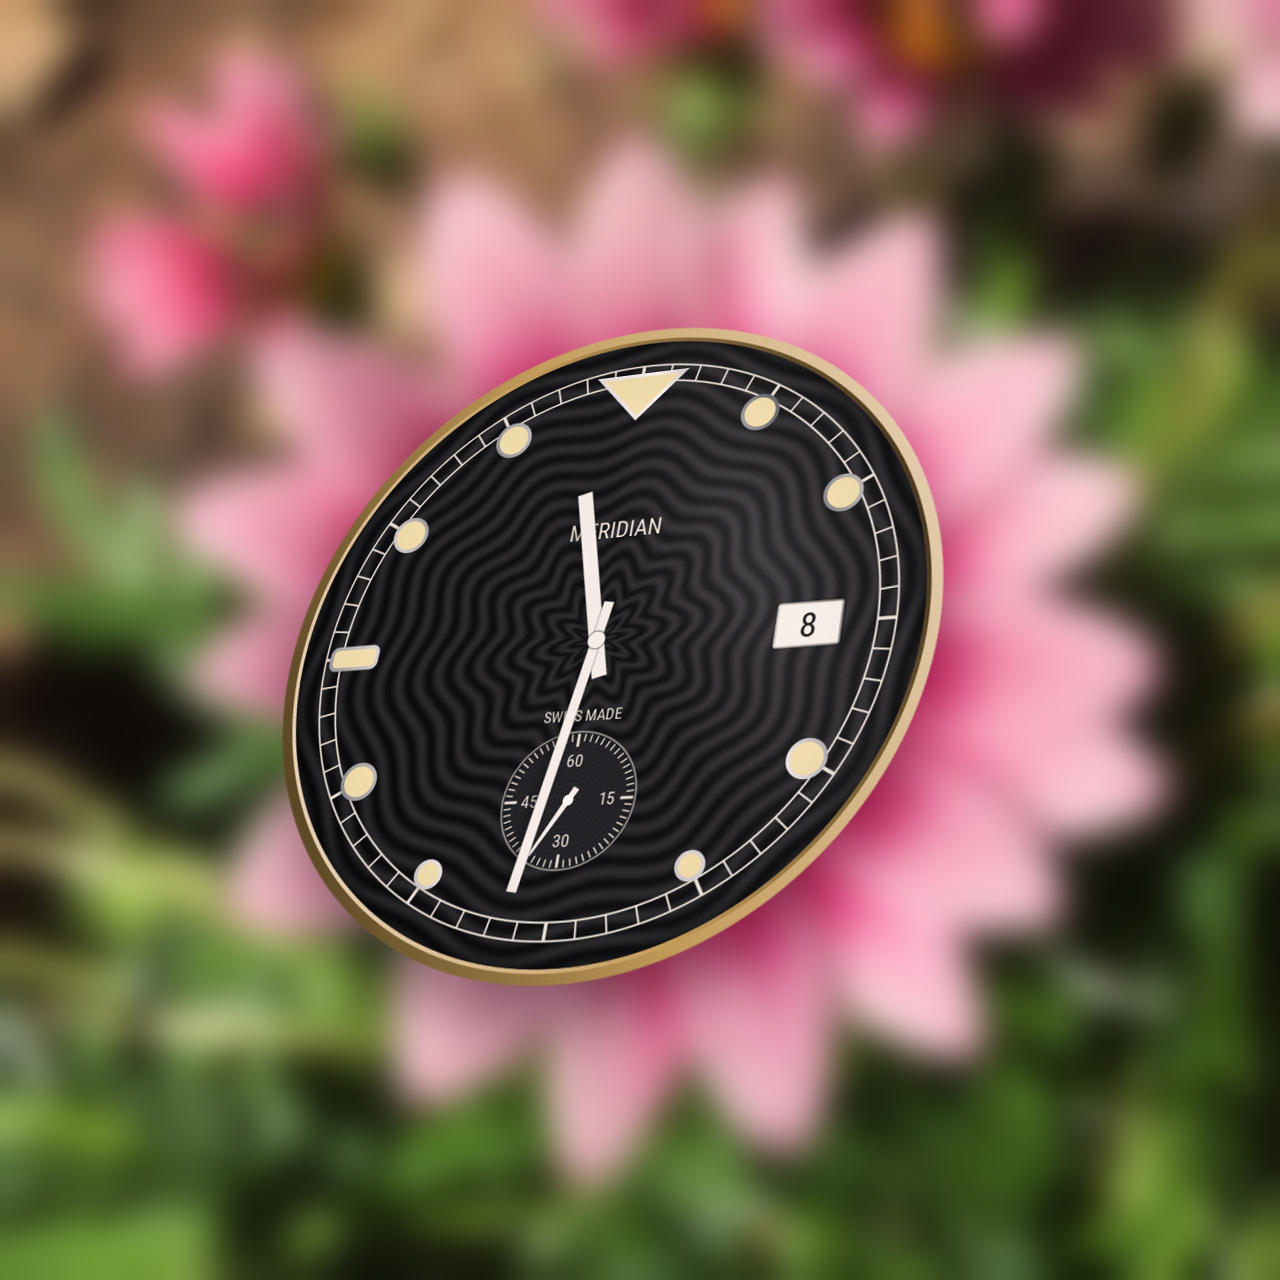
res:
11.31.35
